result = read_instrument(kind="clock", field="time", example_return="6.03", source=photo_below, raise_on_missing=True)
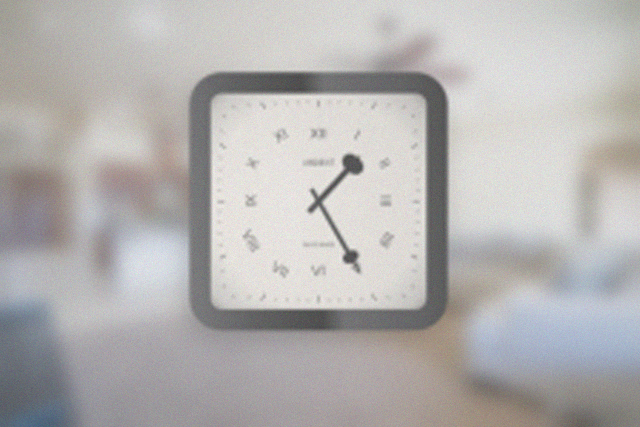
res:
1.25
